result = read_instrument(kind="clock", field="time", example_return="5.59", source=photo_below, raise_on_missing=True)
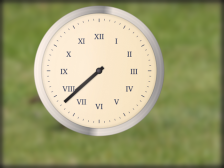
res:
7.38
